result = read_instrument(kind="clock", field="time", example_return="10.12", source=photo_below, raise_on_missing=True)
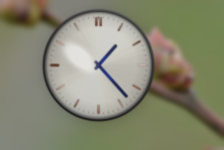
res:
1.23
